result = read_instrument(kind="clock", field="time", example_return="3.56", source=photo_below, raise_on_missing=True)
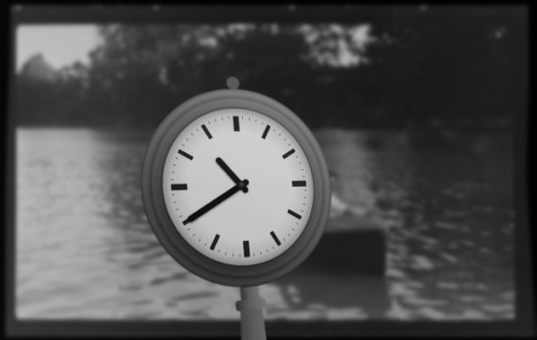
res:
10.40
